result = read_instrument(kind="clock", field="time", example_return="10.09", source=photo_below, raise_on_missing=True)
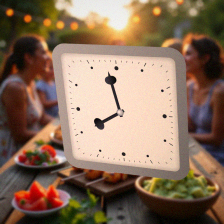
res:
7.58
